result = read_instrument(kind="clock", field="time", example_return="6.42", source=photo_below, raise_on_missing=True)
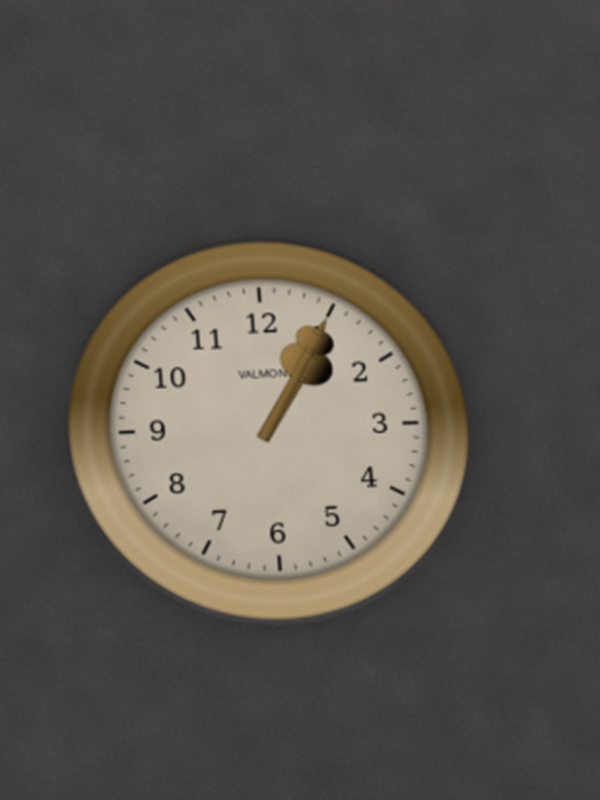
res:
1.05
